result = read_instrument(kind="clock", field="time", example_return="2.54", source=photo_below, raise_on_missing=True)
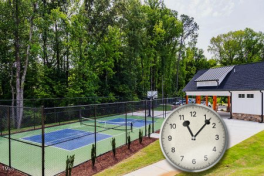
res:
11.07
